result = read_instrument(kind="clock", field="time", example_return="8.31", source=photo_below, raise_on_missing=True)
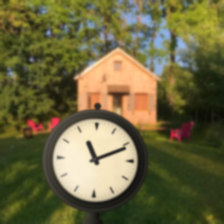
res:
11.11
